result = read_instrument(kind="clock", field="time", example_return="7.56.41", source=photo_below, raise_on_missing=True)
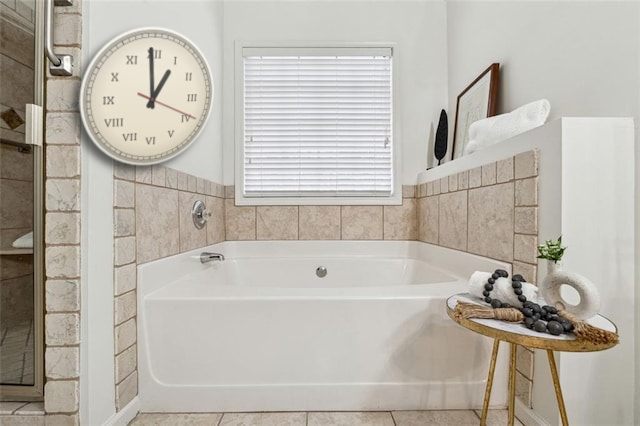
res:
12.59.19
